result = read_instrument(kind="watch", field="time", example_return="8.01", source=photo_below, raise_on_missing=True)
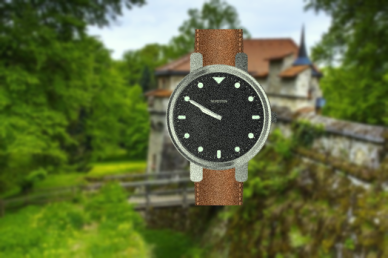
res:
9.50
